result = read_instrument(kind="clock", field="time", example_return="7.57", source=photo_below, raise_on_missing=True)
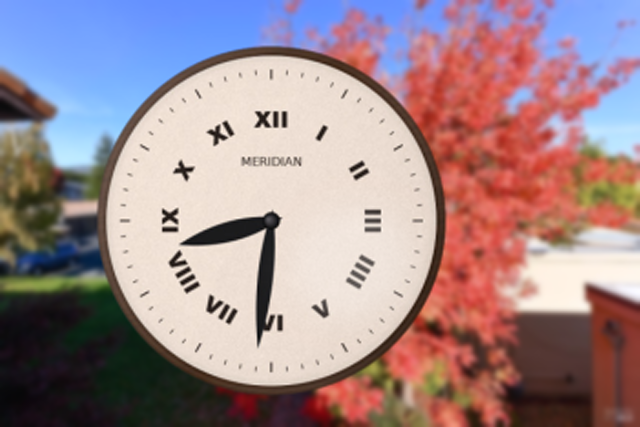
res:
8.31
